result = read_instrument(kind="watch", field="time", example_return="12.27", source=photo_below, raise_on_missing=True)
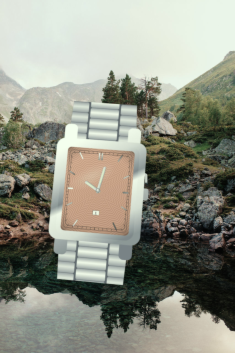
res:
10.02
